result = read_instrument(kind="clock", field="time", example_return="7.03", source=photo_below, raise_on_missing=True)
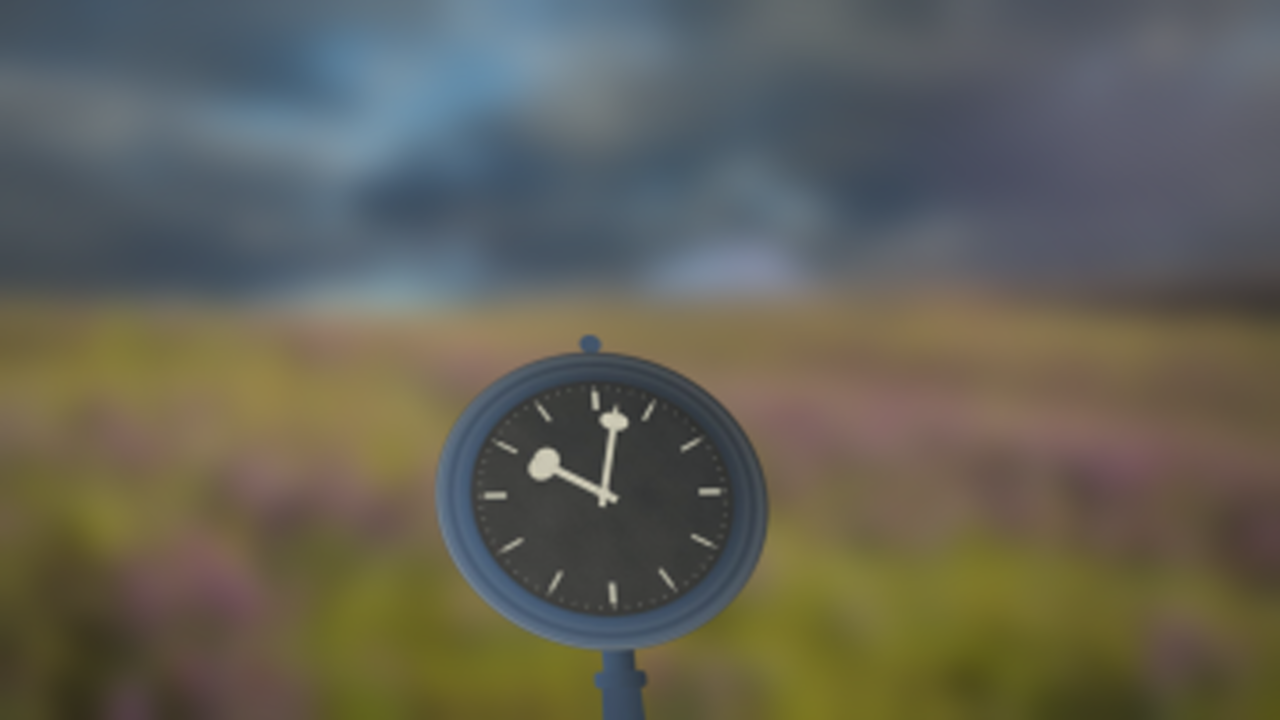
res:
10.02
